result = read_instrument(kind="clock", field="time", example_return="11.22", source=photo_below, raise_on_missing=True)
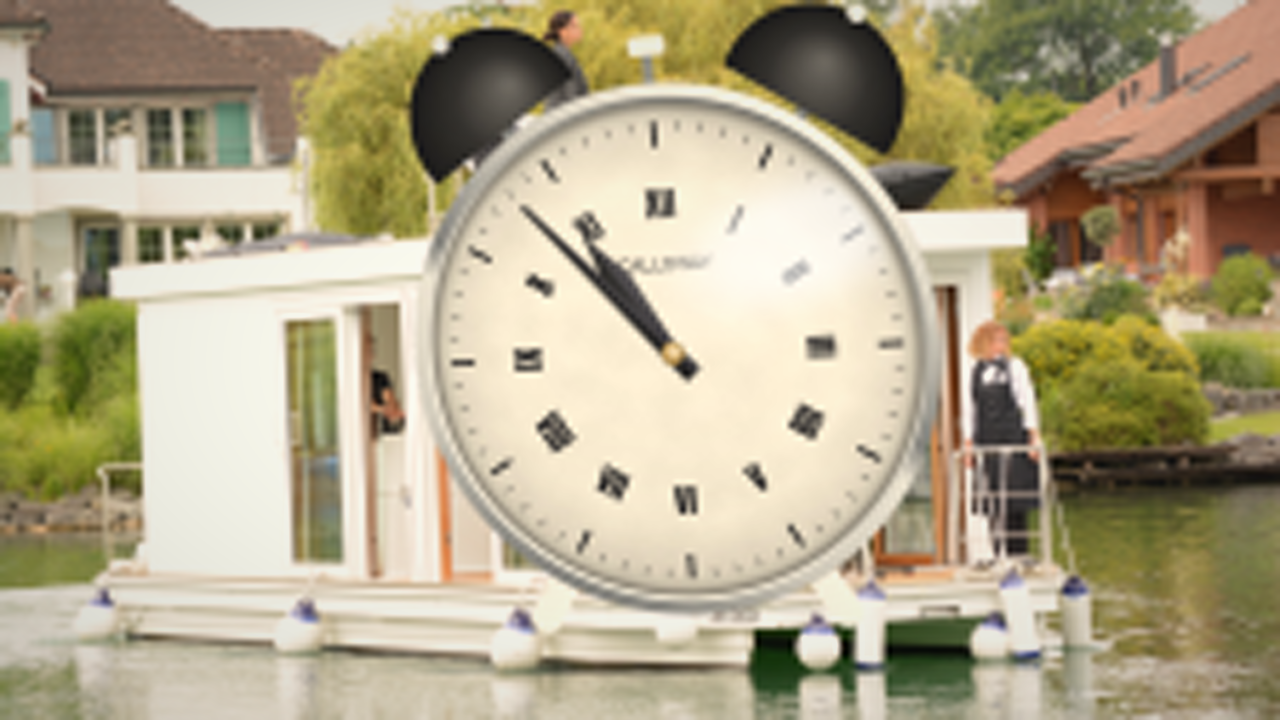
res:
10.53
